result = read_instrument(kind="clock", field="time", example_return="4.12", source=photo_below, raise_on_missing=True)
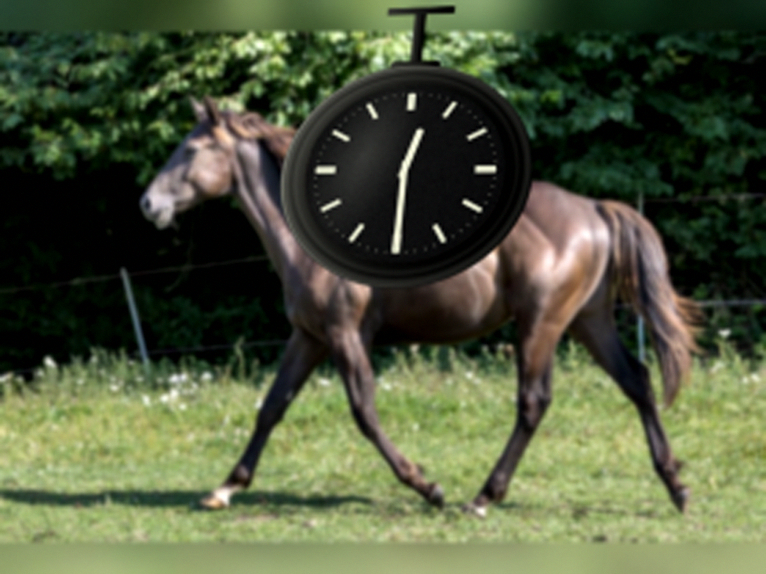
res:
12.30
